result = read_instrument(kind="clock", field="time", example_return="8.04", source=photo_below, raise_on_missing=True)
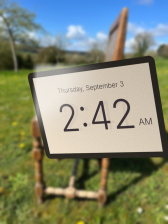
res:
2.42
